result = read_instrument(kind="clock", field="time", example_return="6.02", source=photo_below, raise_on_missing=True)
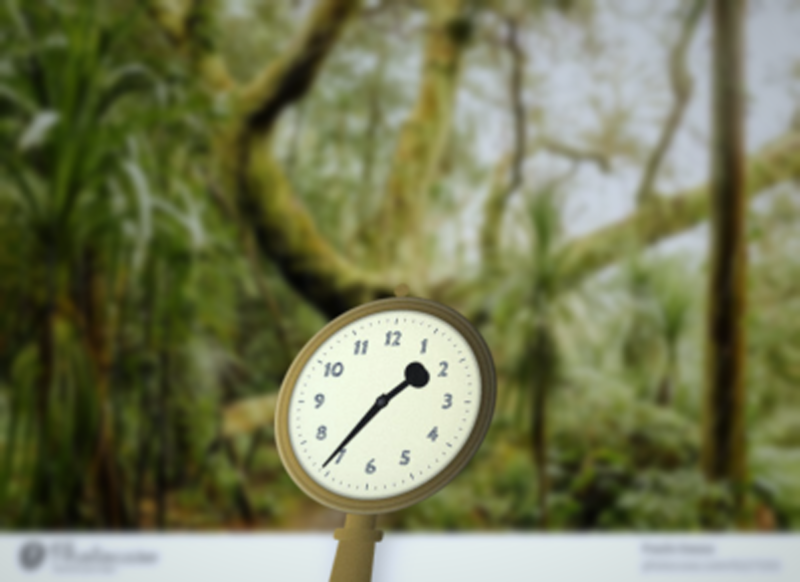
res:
1.36
